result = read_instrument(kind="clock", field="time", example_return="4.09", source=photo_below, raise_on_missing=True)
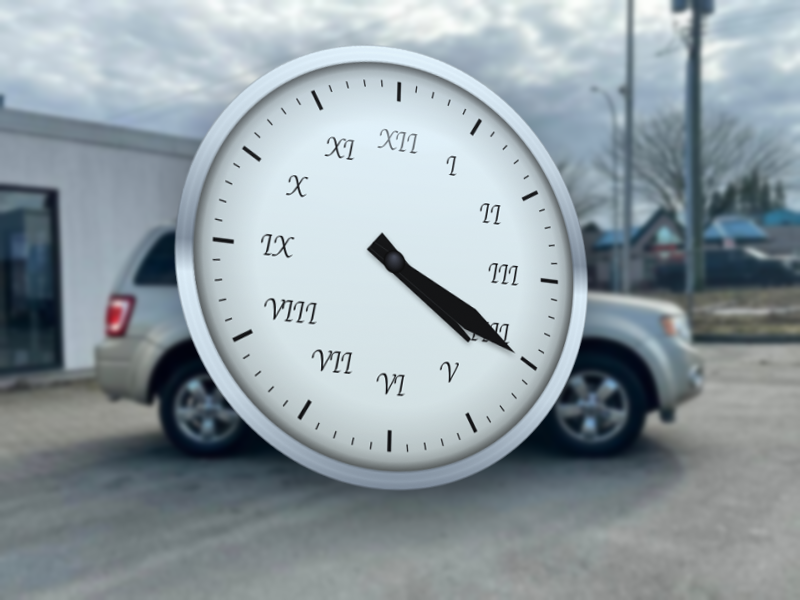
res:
4.20
